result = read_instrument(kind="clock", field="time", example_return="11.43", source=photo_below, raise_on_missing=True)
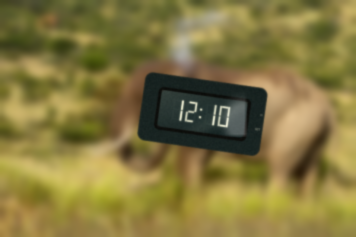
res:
12.10
